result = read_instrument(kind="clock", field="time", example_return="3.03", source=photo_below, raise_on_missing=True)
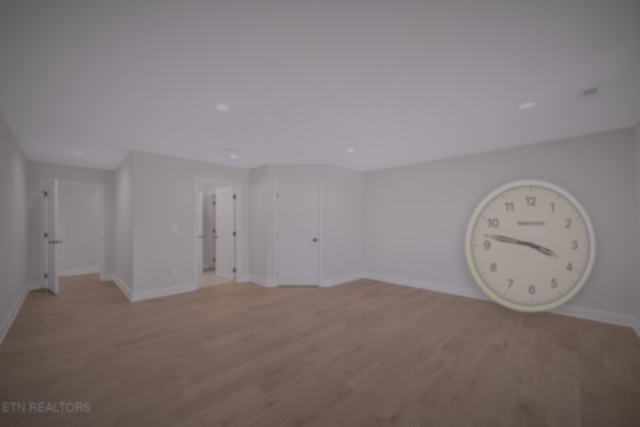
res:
3.47
